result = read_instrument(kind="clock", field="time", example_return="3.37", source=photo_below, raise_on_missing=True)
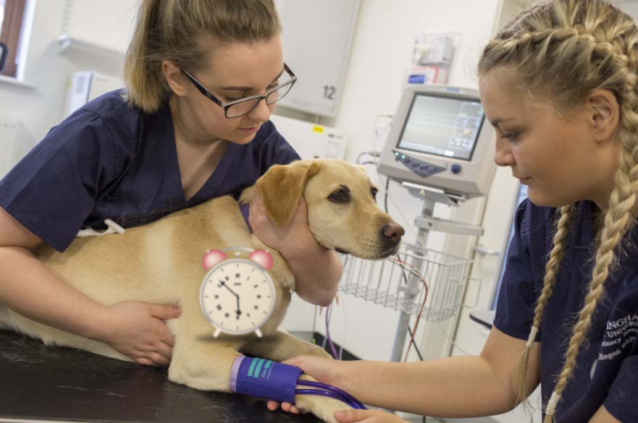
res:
5.52
